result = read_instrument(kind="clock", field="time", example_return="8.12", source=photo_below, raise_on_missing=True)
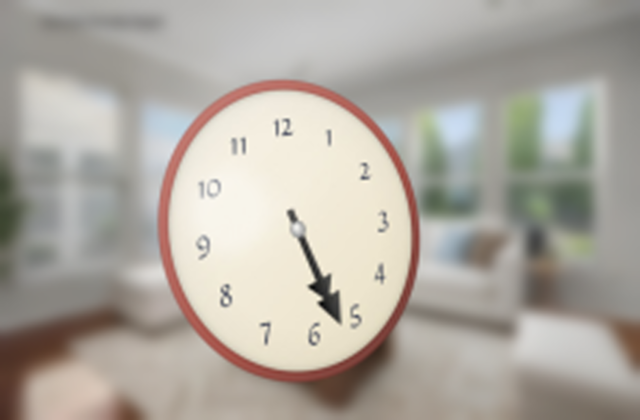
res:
5.27
